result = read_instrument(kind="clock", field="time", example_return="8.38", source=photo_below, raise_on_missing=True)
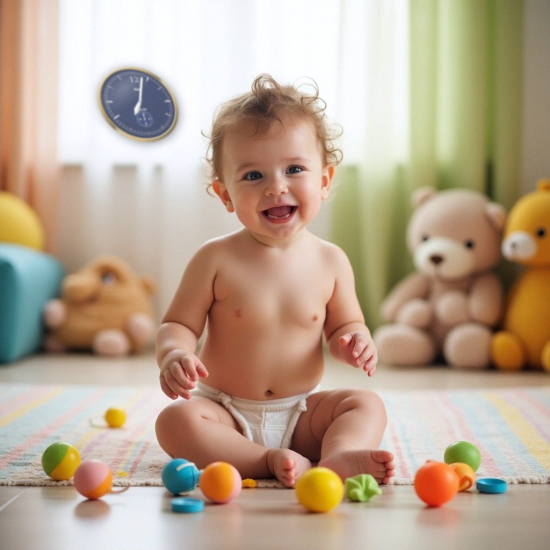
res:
7.03
